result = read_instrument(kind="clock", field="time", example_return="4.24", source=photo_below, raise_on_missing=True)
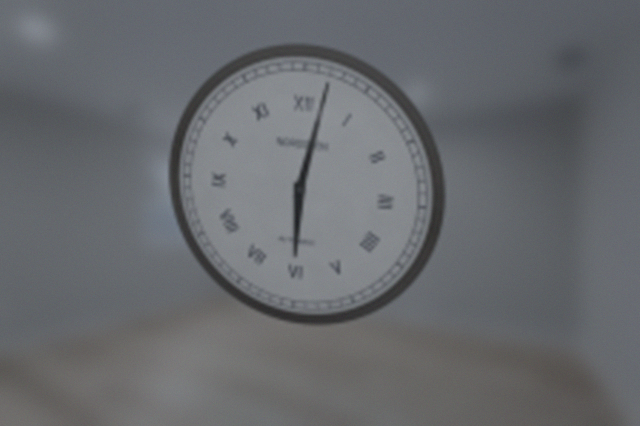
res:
6.02
